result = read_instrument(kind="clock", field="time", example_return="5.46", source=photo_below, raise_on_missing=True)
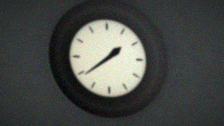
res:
1.39
